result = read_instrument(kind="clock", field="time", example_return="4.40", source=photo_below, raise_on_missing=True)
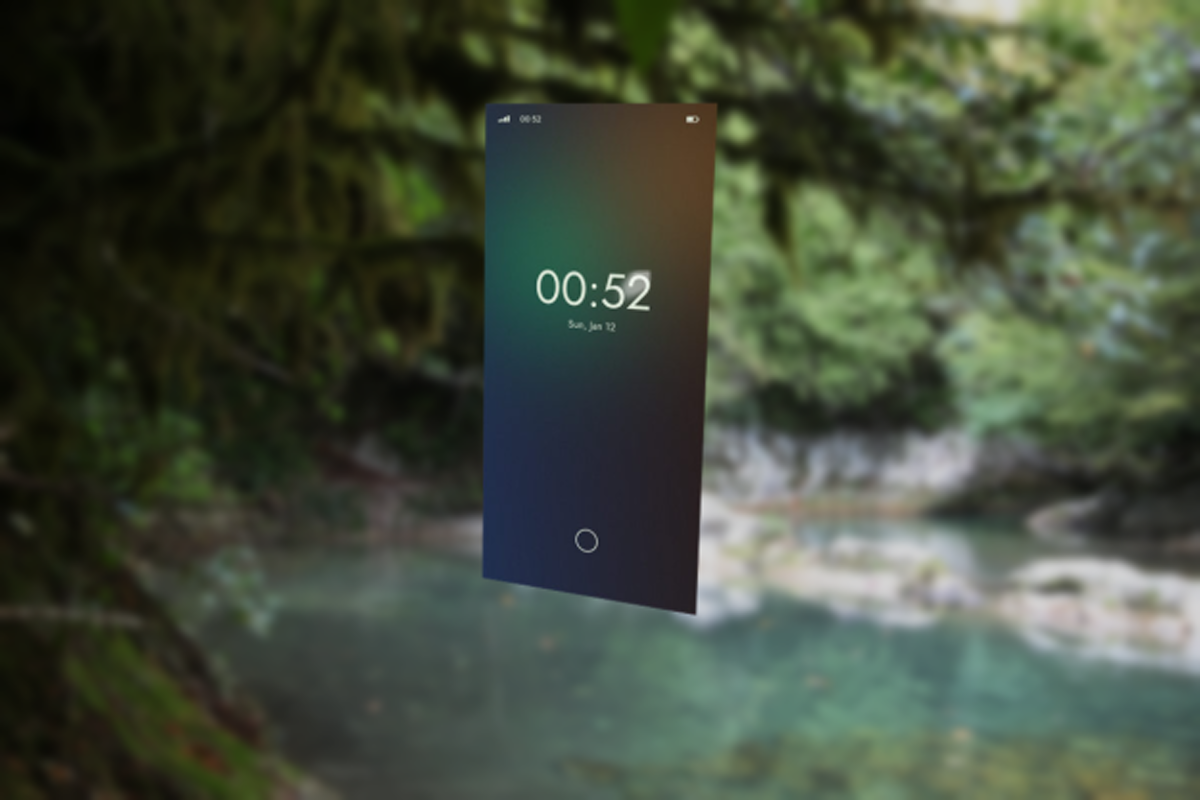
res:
0.52
